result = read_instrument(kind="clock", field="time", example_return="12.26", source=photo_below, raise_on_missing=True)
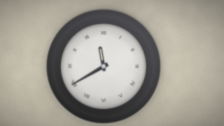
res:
11.40
